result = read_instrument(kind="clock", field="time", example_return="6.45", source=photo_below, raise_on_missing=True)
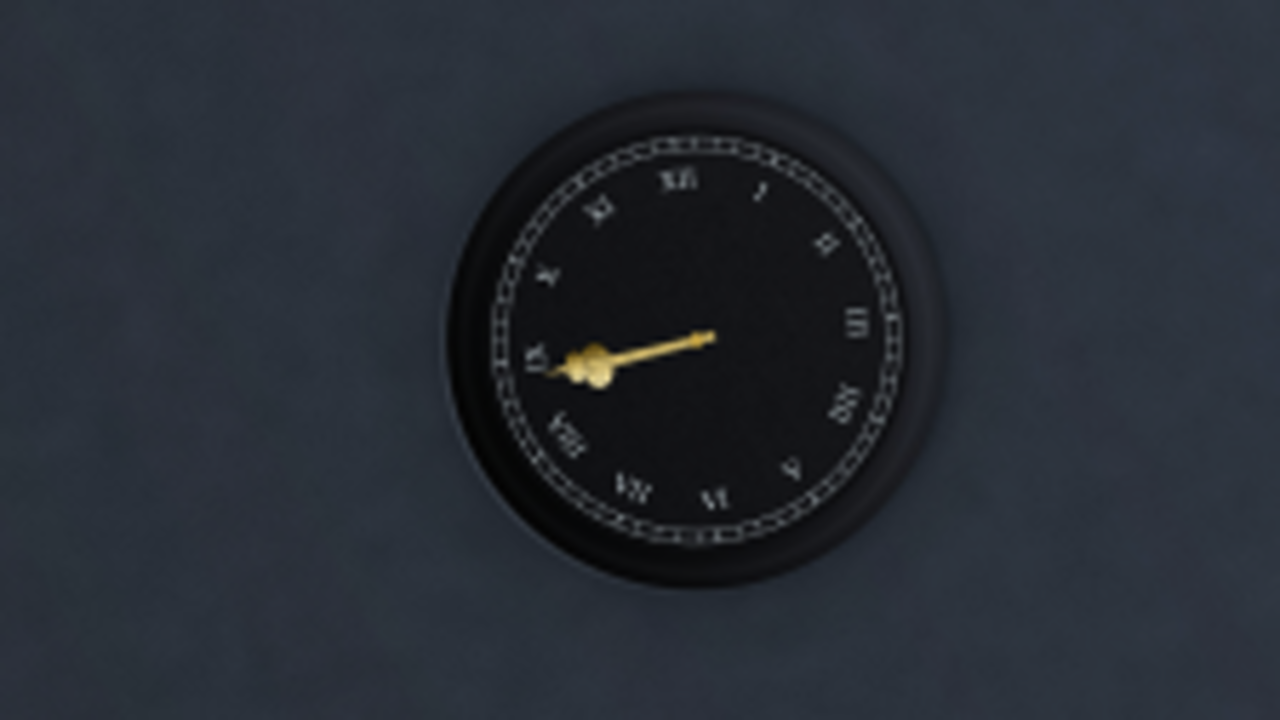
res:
8.44
